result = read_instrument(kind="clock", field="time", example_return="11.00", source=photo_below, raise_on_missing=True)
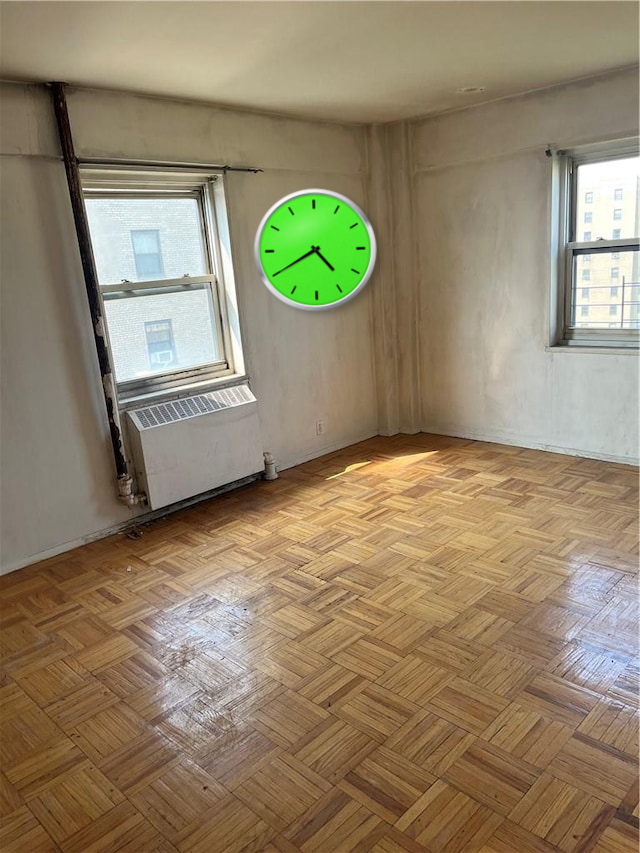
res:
4.40
